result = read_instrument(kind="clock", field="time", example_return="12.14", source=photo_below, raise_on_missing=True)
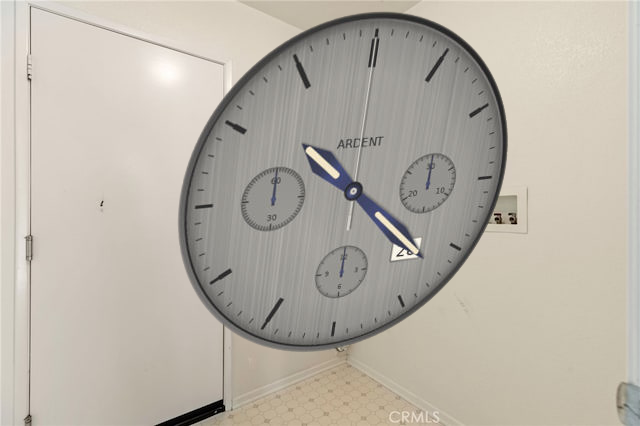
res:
10.22
